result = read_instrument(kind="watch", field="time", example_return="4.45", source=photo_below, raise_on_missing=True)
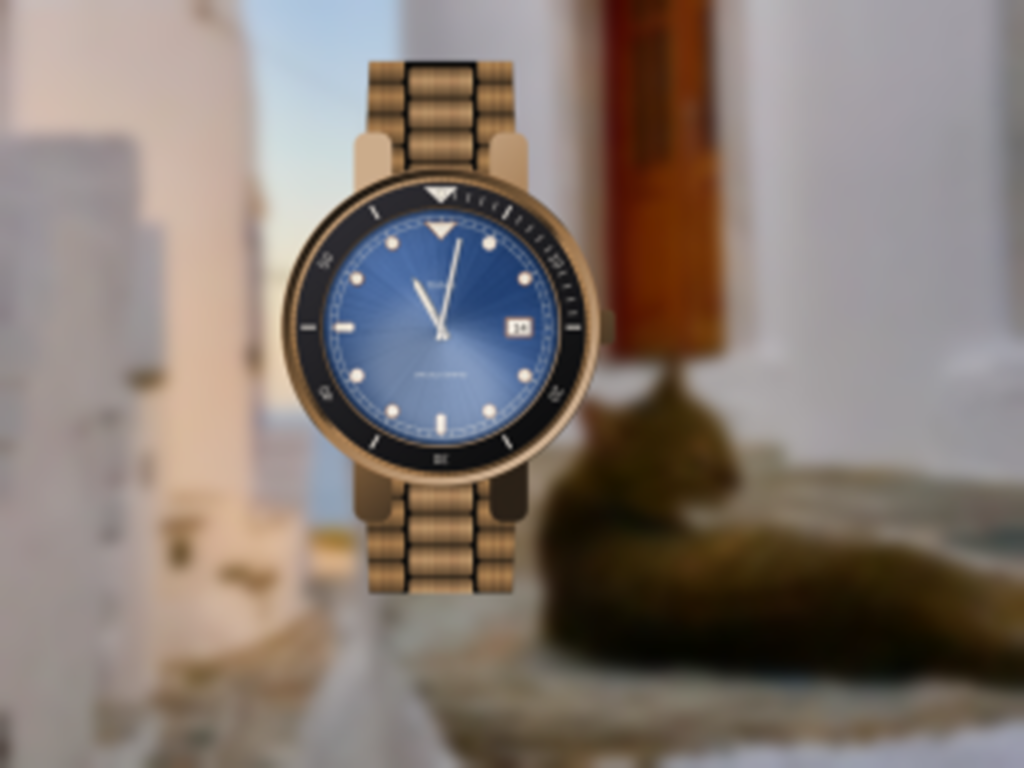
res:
11.02
